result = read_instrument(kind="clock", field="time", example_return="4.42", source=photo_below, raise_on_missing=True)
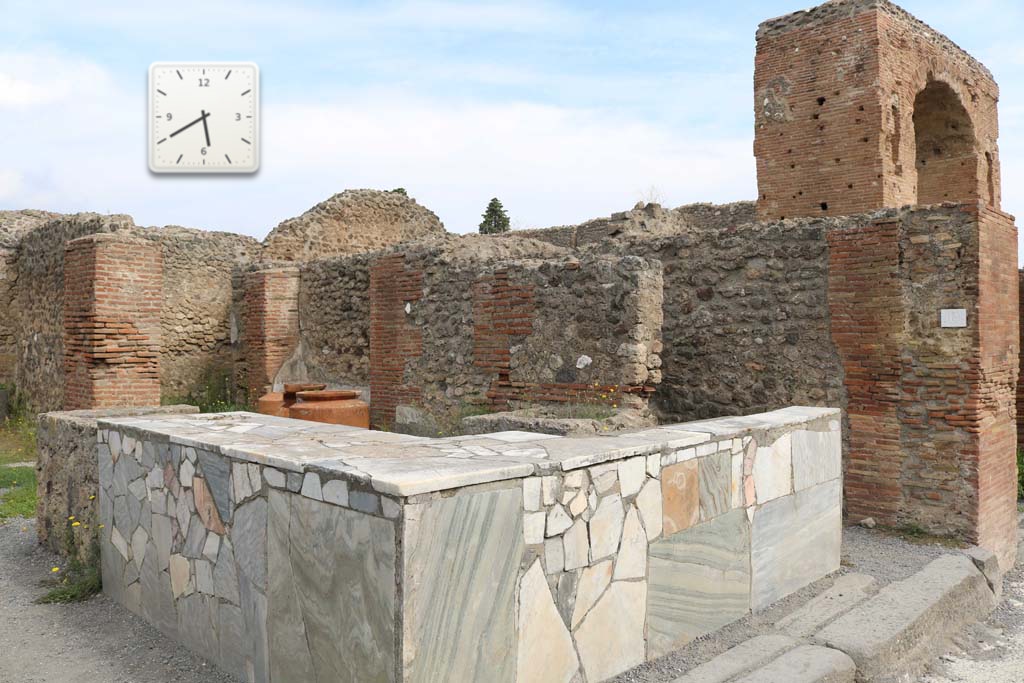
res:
5.40
